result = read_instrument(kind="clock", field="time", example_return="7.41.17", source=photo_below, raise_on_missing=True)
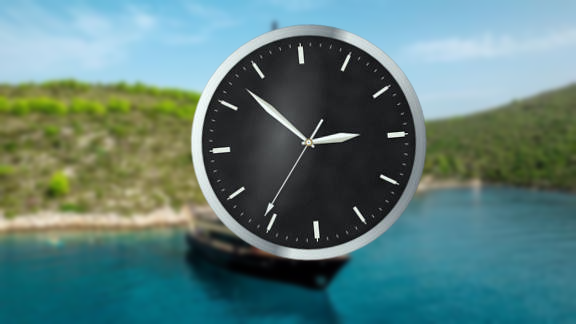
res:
2.52.36
